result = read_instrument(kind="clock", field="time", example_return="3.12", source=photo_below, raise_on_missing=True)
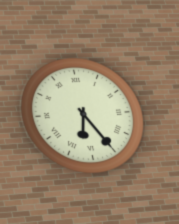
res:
6.25
